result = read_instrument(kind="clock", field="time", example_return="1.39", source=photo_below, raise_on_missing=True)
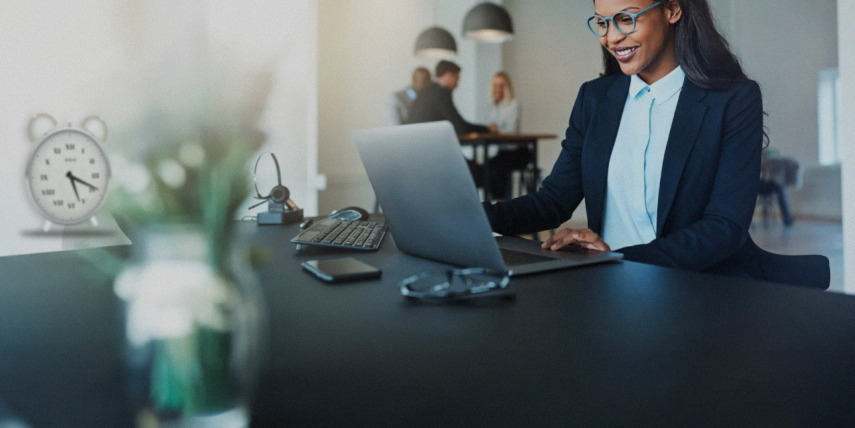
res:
5.19
